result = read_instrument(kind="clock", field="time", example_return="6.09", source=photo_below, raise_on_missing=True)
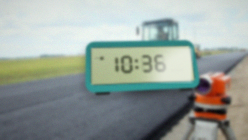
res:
10.36
